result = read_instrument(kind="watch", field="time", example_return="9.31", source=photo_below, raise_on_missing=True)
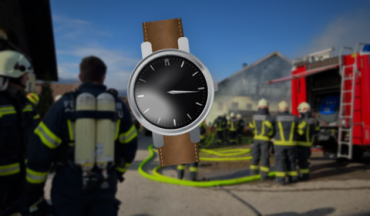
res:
3.16
